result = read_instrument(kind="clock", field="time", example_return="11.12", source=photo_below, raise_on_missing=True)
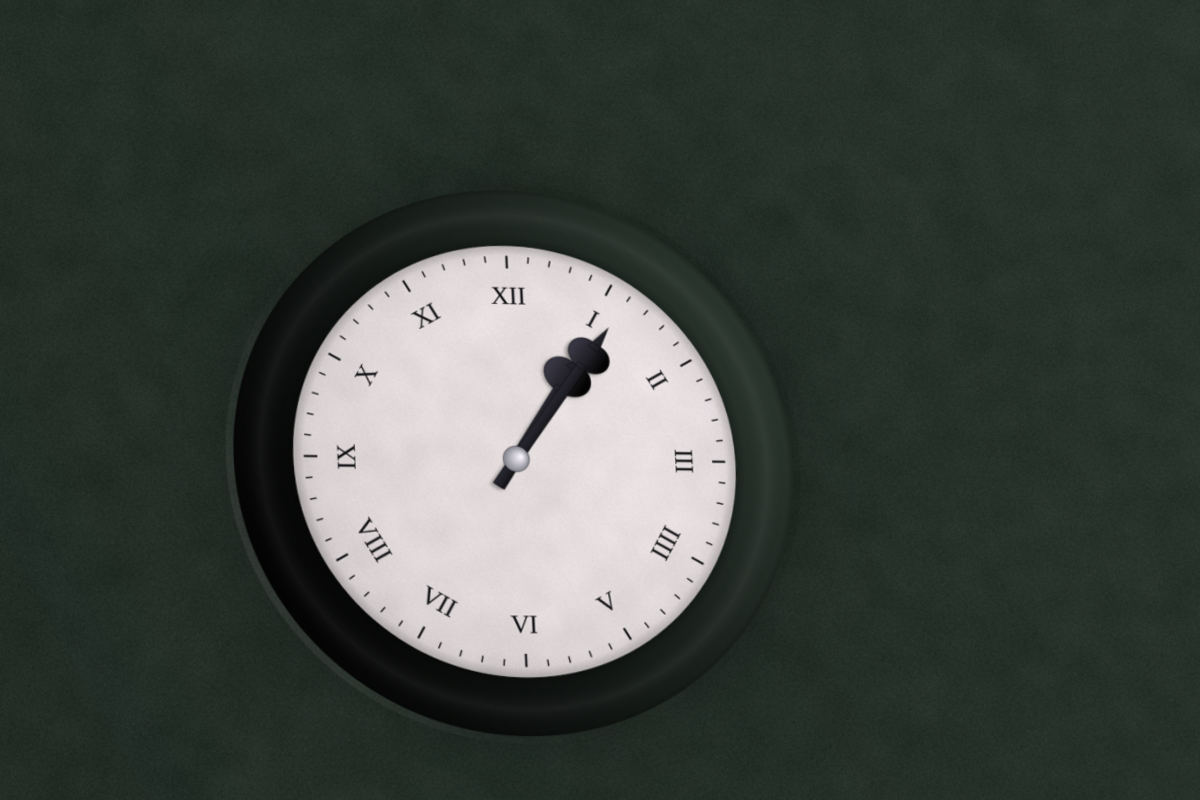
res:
1.06
